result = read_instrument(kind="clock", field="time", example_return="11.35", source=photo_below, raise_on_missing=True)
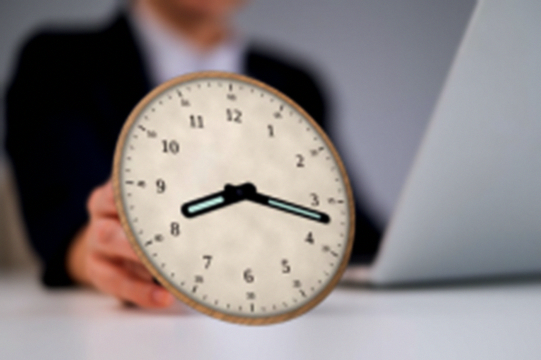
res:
8.17
